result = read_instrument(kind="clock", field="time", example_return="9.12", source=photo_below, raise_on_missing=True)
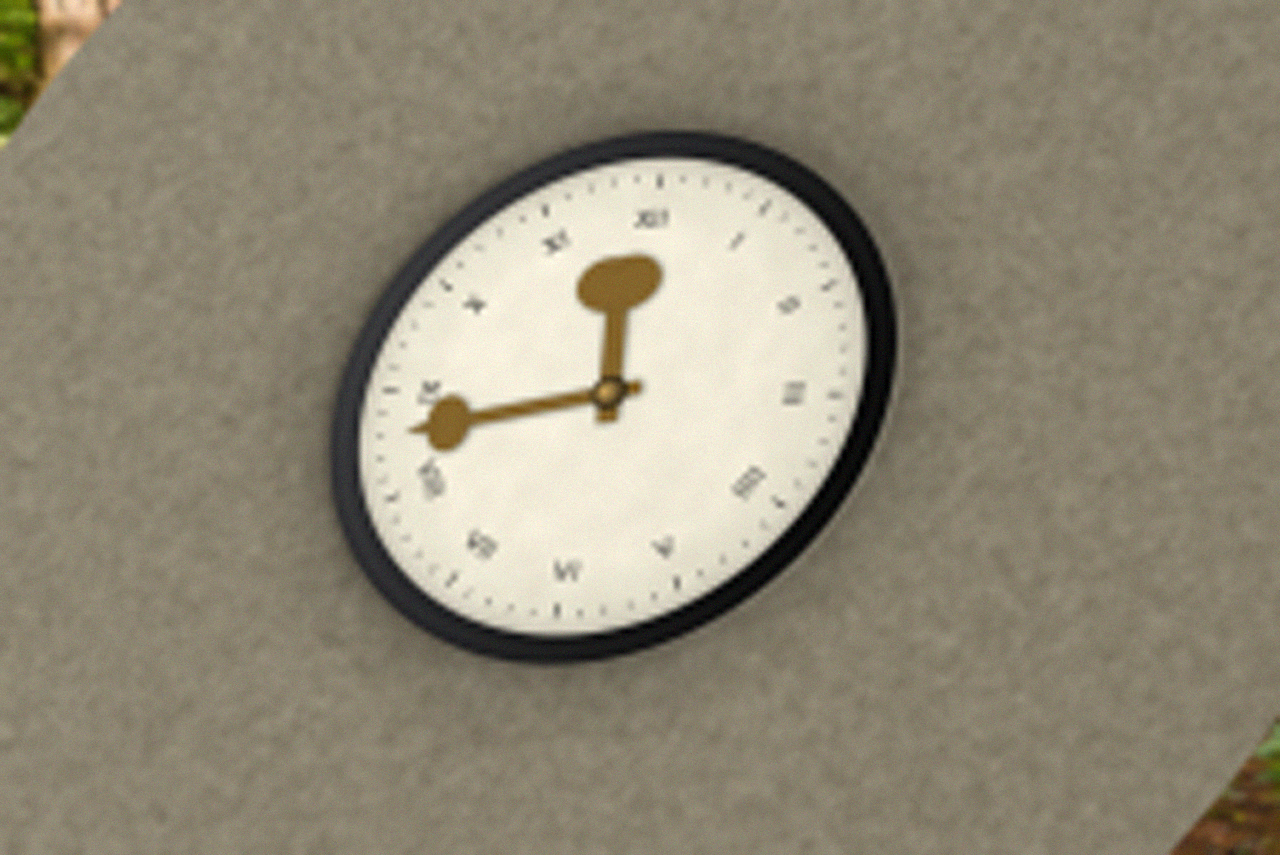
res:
11.43
